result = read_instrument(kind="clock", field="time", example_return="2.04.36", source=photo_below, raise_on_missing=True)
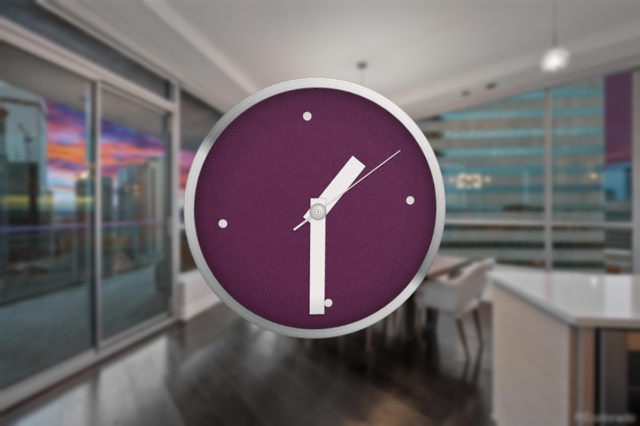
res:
1.31.10
